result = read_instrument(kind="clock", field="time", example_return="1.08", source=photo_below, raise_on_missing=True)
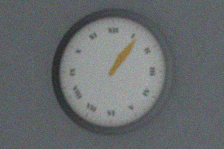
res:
1.06
